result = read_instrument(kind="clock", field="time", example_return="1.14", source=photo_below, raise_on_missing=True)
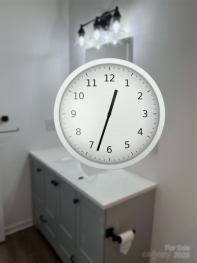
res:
12.33
